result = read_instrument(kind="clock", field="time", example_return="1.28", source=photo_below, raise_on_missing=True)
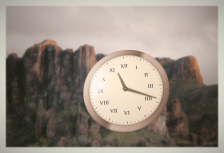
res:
11.19
